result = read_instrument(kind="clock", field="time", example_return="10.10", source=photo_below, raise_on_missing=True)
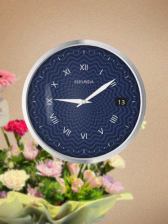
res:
9.09
